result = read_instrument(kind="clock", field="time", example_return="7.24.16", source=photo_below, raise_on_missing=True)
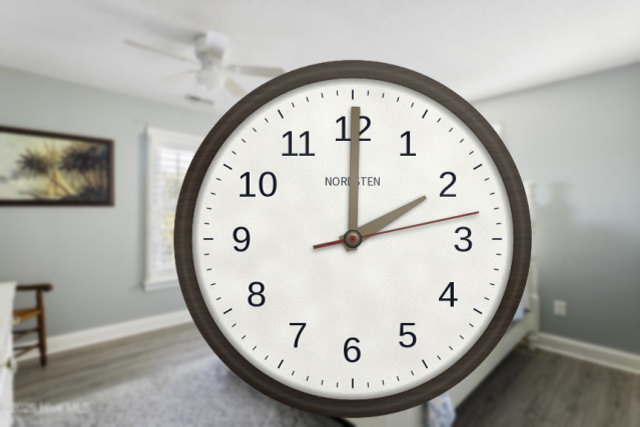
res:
2.00.13
